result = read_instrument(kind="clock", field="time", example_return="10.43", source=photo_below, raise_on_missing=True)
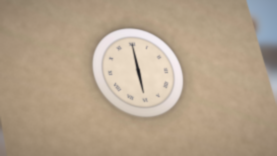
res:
6.00
